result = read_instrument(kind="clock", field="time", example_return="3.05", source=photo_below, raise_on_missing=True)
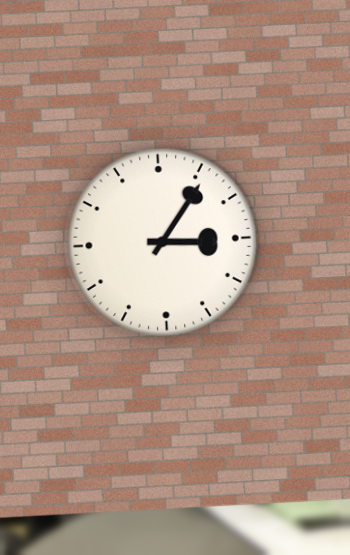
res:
3.06
